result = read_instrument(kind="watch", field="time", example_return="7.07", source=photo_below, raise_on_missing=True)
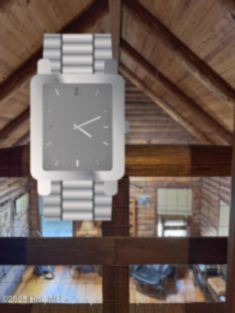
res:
4.11
